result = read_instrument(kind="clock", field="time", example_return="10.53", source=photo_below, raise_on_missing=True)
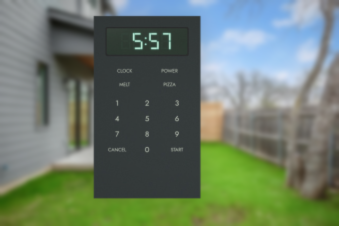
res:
5.57
